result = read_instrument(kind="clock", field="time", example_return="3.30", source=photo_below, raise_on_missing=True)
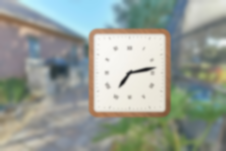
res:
7.13
